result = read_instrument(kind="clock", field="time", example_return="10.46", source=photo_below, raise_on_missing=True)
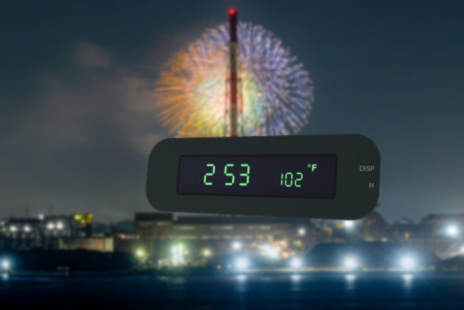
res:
2.53
